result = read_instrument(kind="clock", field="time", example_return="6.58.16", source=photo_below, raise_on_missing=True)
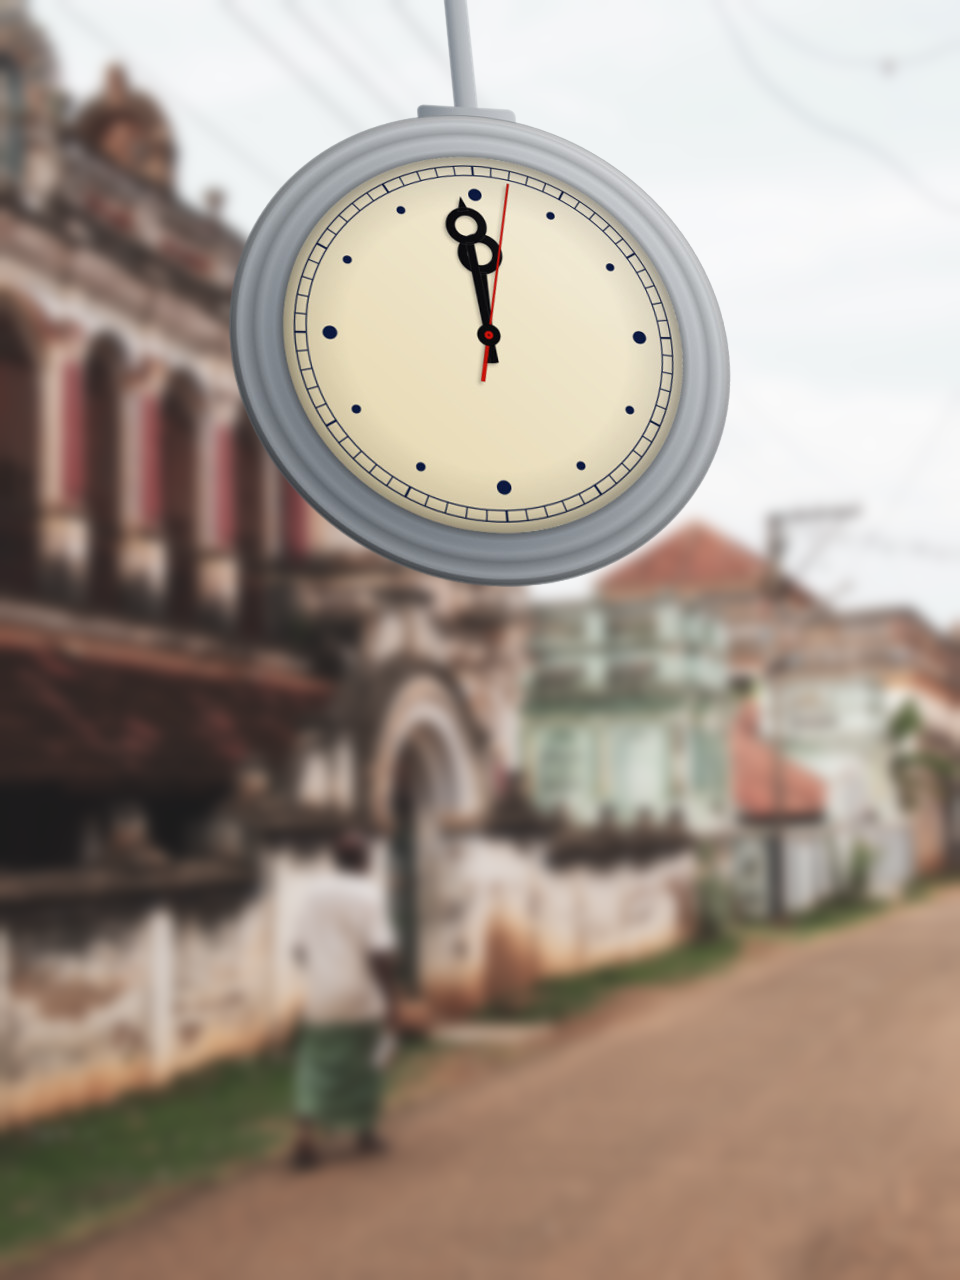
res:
11.59.02
